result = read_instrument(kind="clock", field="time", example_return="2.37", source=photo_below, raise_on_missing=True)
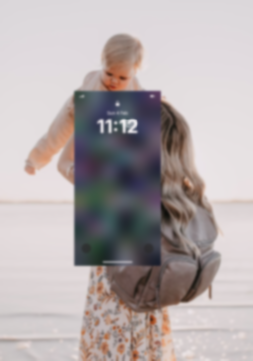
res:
11.12
